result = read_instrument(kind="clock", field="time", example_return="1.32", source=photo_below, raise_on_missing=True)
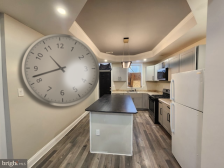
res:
10.42
